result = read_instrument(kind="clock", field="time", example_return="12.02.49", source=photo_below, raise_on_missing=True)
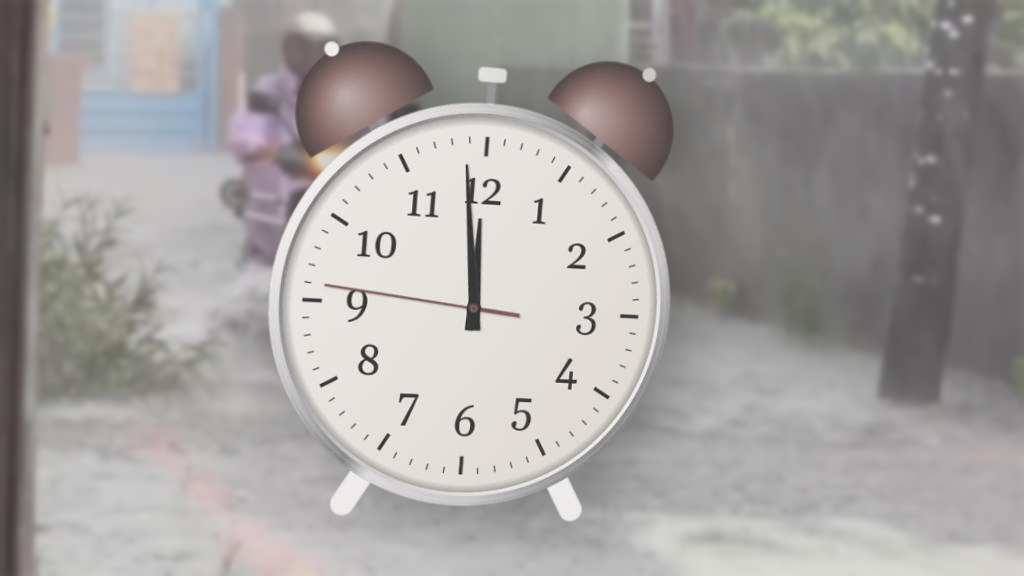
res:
11.58.46
